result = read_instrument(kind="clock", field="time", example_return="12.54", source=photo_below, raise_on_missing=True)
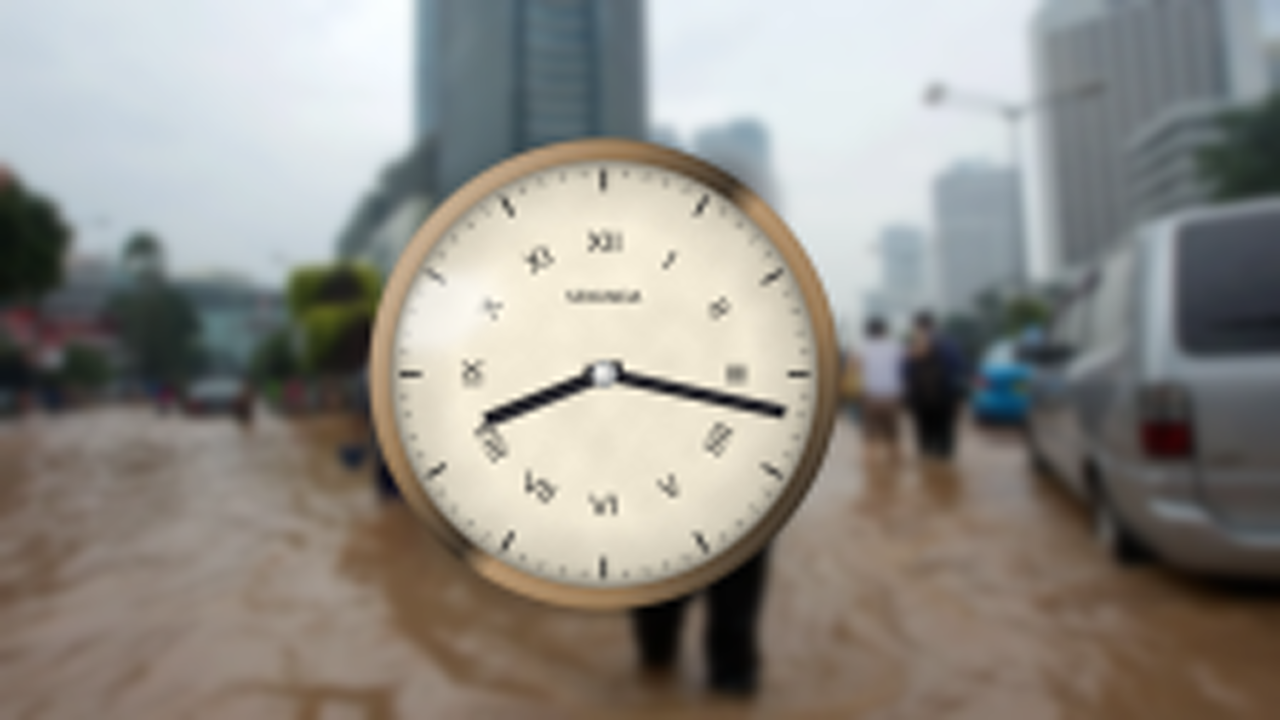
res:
8.17
